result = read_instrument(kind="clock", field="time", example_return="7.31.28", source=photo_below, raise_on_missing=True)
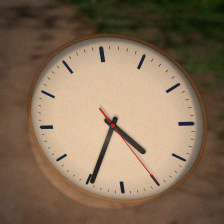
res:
4.34.25
